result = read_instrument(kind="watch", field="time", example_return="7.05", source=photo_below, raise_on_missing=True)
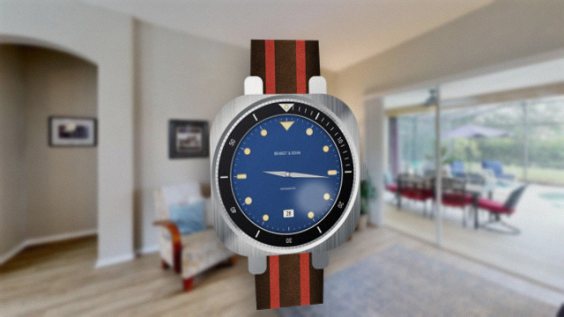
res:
9.16
